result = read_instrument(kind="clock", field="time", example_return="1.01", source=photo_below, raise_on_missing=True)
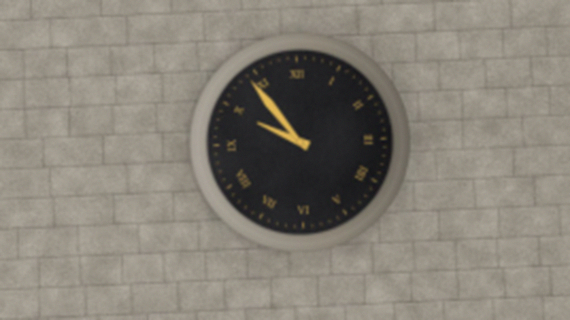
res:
9.54
